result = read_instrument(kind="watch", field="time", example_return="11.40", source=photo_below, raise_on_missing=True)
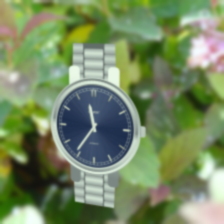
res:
11.36
